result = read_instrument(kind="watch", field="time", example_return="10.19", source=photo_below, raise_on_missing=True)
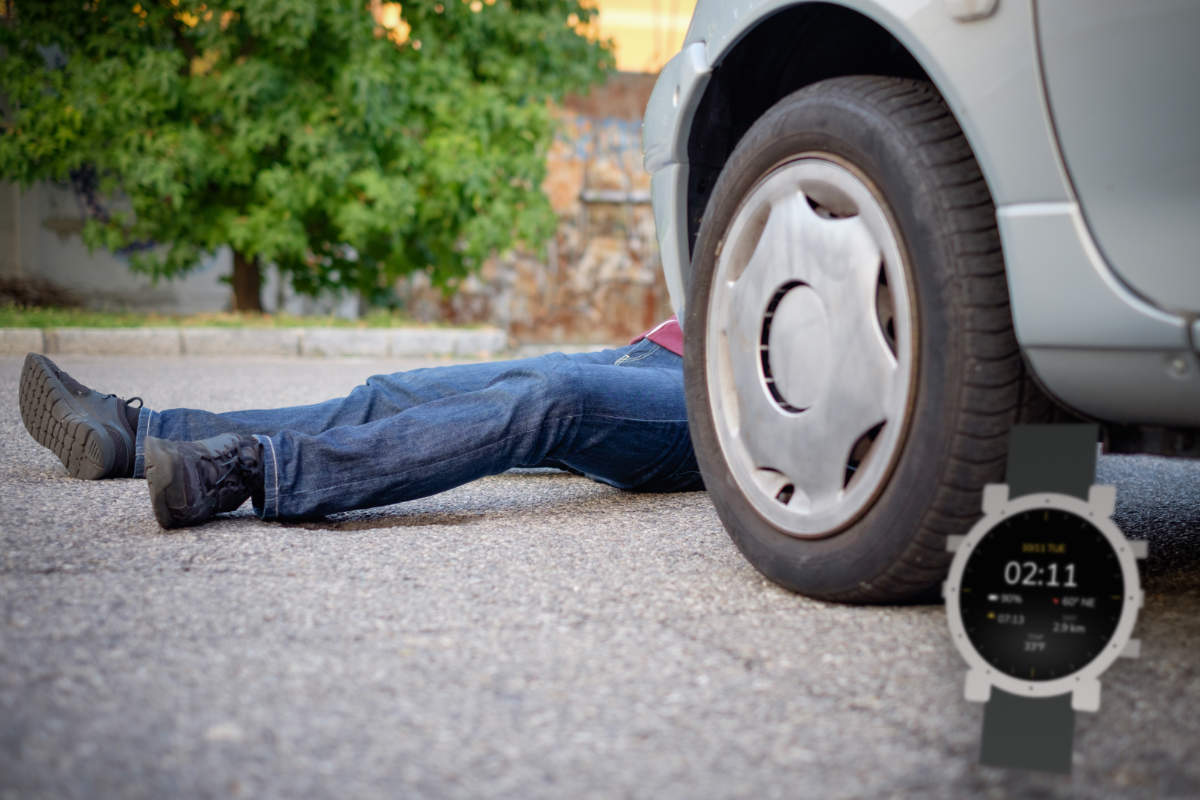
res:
2.11
